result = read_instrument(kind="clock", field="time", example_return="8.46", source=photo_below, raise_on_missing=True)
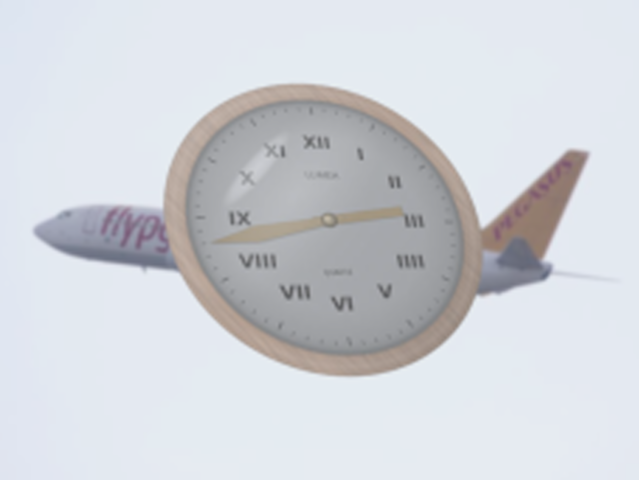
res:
2.43
